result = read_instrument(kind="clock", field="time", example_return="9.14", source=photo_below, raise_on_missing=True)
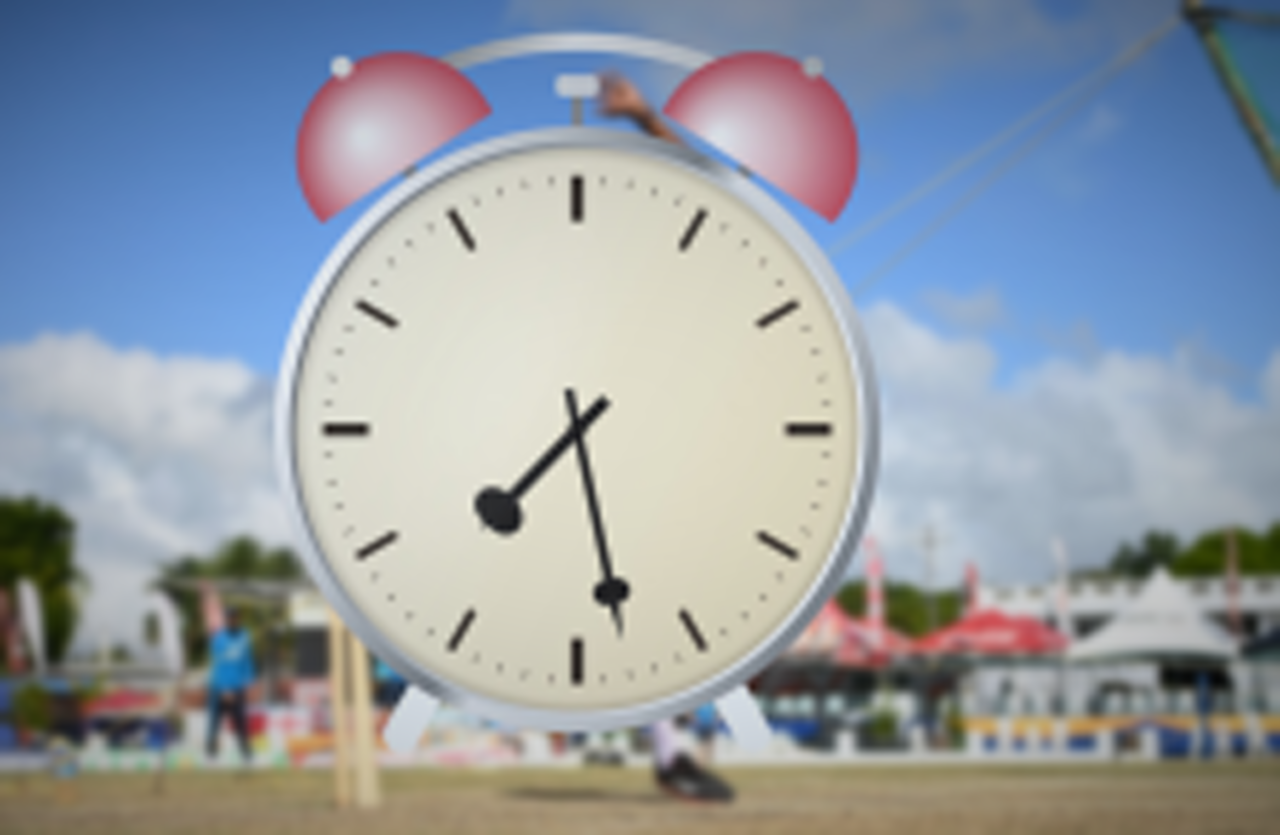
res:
7.28
